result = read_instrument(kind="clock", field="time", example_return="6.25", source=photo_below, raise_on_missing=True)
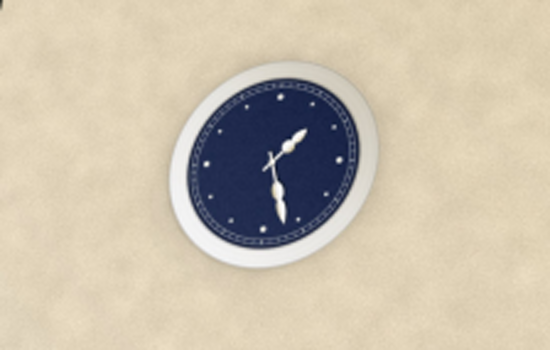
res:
1.27
